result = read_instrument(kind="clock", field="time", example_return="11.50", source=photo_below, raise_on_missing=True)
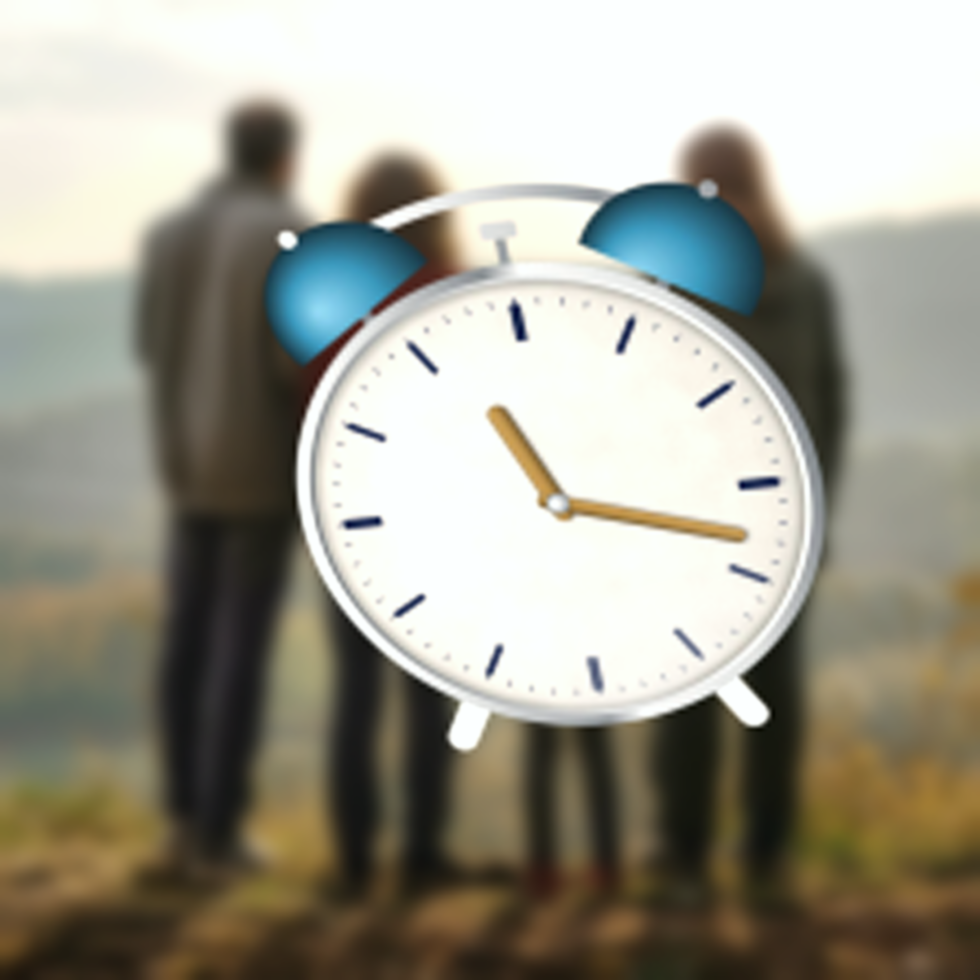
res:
11.18
